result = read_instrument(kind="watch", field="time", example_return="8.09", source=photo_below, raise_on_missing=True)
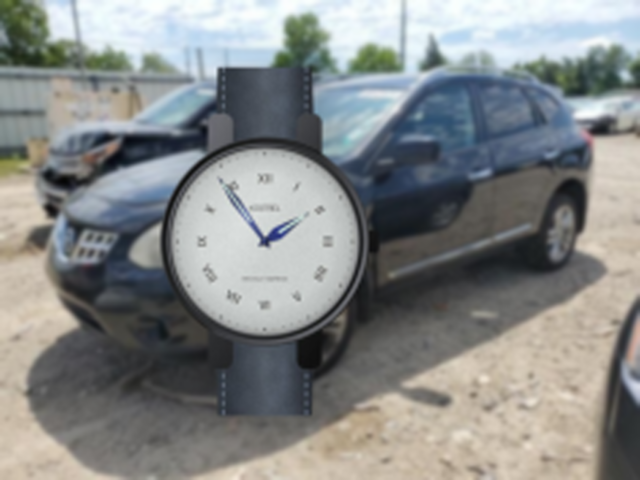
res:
1.54
